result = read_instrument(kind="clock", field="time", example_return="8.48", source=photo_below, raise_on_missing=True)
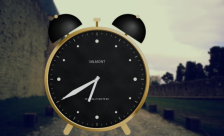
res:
6.40
